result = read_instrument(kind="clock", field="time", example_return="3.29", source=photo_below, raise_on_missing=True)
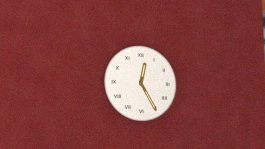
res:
12.25
